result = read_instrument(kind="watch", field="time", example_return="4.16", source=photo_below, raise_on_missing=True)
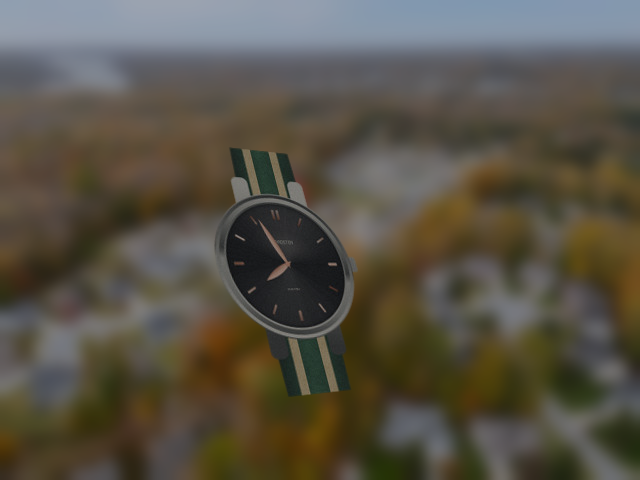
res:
7.56
